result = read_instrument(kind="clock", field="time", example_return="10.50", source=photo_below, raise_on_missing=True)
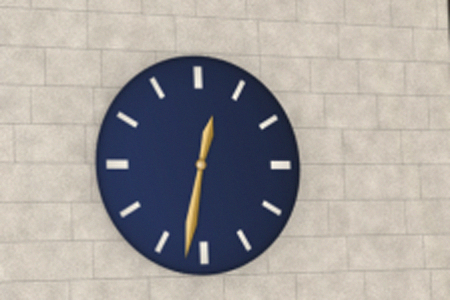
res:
12.32
